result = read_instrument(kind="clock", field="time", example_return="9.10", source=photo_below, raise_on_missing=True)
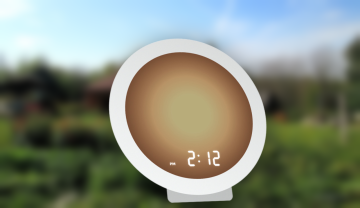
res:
2.12
